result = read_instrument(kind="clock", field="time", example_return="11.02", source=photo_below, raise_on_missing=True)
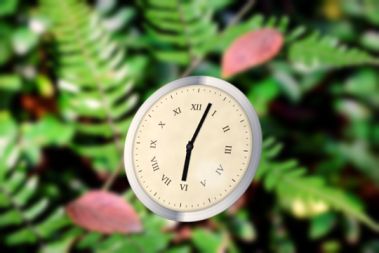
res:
6.03
